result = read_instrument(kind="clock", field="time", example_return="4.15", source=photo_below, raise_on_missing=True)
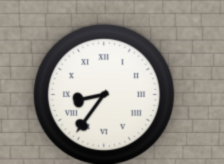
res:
8.36
